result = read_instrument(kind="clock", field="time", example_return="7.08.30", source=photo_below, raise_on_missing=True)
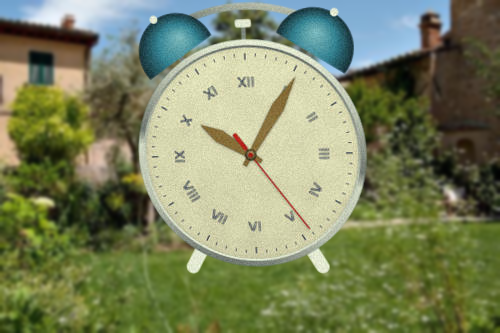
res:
10.05.24
